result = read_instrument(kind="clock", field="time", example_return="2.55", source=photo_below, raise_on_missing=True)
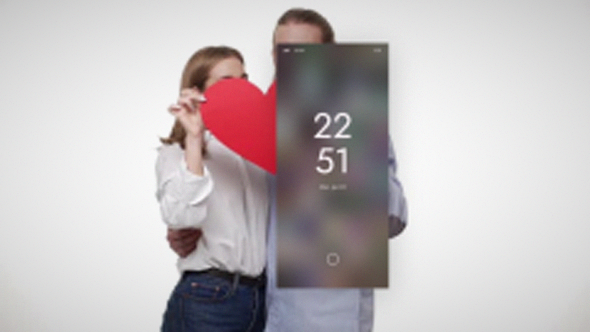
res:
22.51
